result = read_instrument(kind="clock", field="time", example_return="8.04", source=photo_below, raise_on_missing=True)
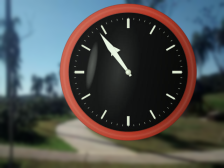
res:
10.54
